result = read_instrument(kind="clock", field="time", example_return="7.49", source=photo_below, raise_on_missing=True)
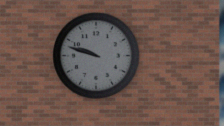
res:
9.48
